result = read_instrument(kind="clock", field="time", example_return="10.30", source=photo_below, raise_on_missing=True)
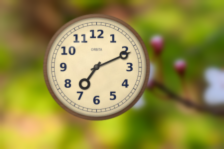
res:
7.11
